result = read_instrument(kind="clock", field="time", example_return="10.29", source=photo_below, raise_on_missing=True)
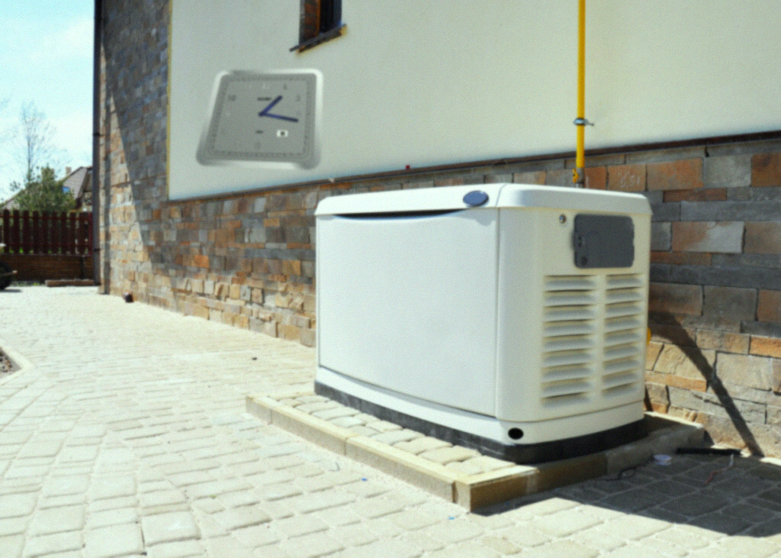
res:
1.17
